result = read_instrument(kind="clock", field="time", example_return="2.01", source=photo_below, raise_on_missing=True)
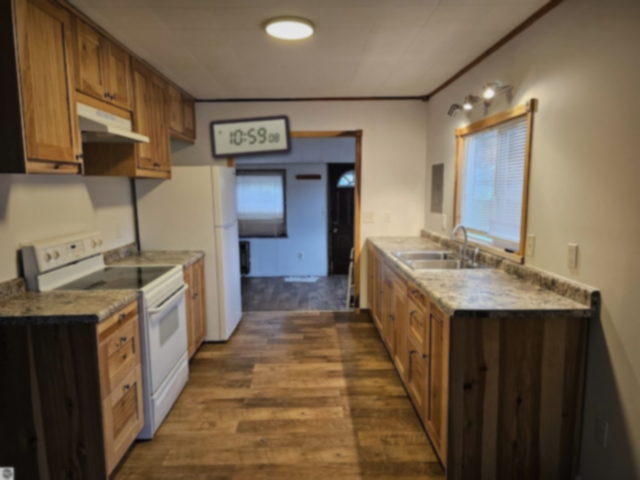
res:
10.59
